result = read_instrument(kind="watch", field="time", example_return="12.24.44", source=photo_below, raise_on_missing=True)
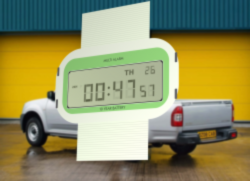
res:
0.47.57
